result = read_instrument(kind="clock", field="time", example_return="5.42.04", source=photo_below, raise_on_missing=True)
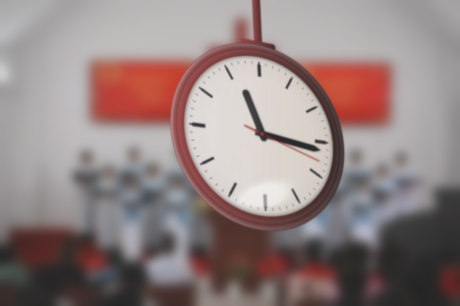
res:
11.16.18
